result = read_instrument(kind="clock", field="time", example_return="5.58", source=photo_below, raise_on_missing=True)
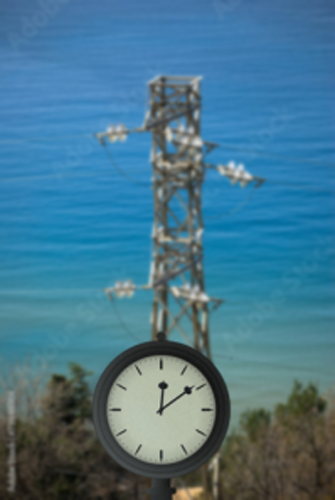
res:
12.09
